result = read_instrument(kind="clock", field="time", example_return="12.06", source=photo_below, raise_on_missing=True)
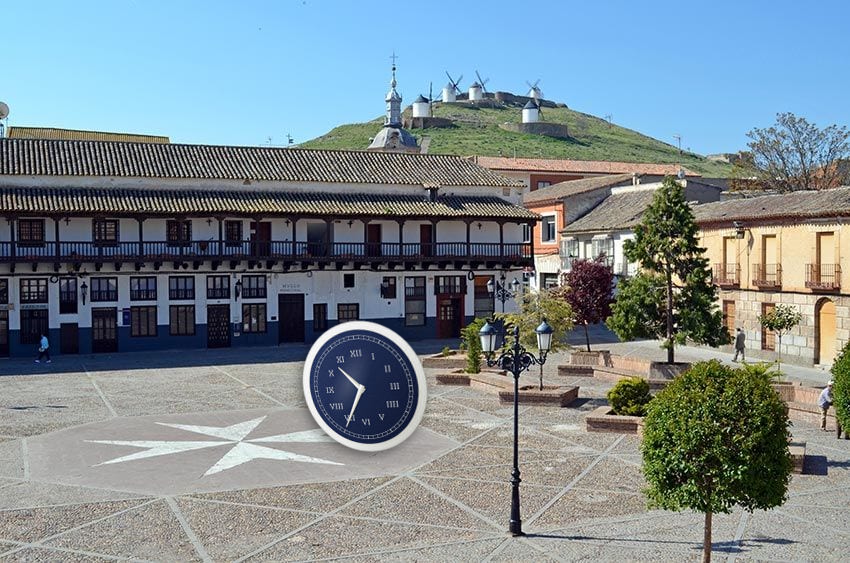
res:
10.35
